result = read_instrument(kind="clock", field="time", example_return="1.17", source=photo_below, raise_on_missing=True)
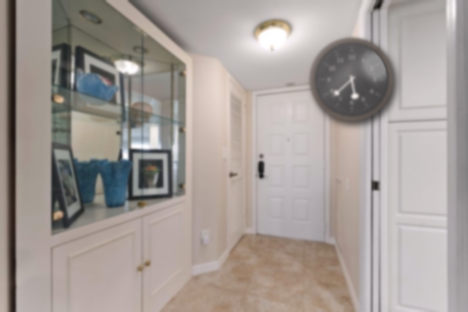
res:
5.38
